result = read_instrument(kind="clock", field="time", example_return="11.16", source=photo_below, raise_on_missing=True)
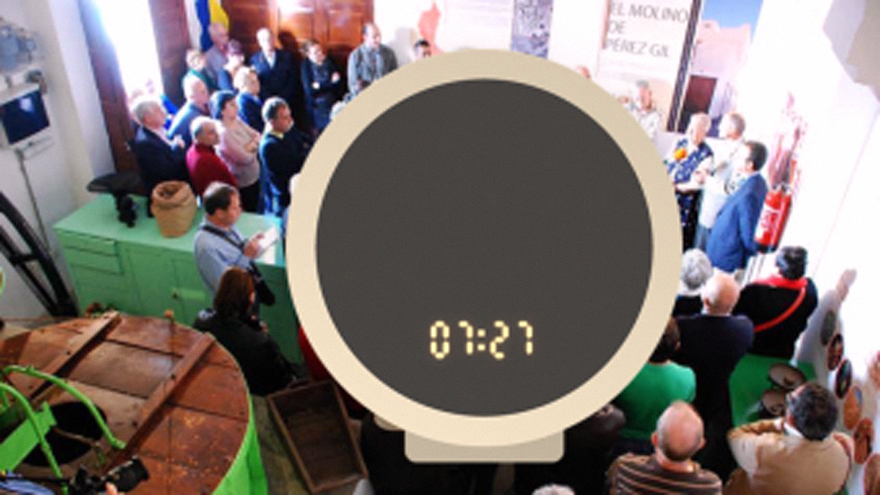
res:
7.27
